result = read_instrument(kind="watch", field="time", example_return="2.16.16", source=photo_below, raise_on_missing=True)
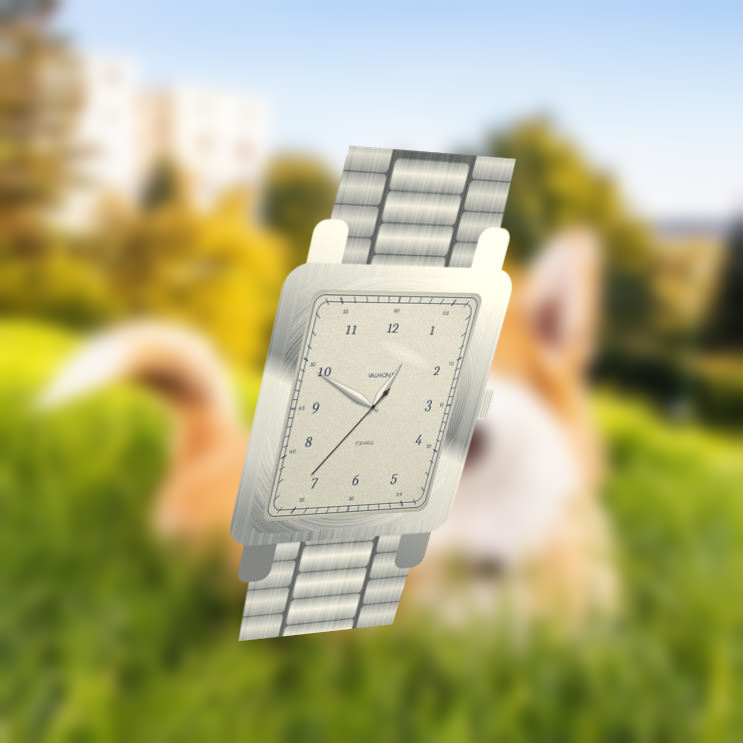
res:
12.49.36
